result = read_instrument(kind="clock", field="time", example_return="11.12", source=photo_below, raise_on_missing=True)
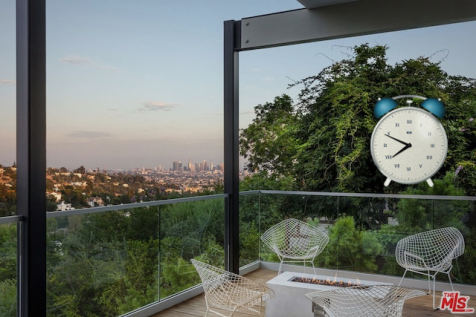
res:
7.49
